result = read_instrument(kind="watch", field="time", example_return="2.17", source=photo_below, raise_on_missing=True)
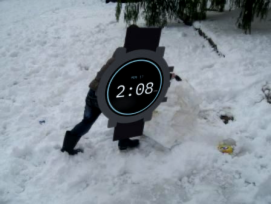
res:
2.08
